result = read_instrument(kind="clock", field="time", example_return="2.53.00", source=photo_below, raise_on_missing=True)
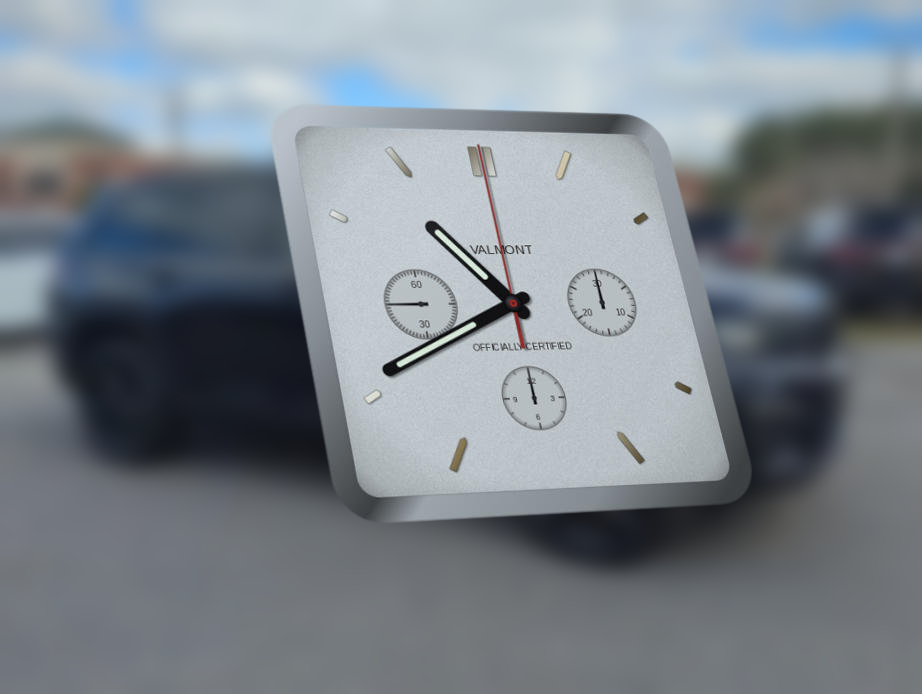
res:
10.40.45
